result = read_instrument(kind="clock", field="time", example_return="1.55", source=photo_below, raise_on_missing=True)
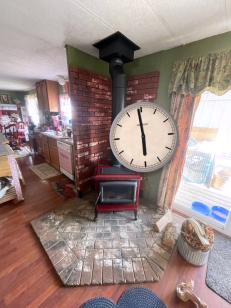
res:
5.59
